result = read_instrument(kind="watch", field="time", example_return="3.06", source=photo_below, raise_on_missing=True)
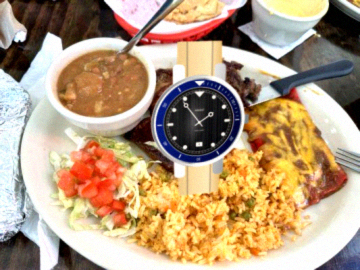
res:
1.54
